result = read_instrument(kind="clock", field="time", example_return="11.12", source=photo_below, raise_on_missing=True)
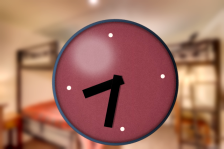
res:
8.33
